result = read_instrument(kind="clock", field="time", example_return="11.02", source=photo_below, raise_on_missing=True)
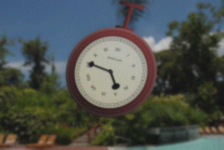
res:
4.46
